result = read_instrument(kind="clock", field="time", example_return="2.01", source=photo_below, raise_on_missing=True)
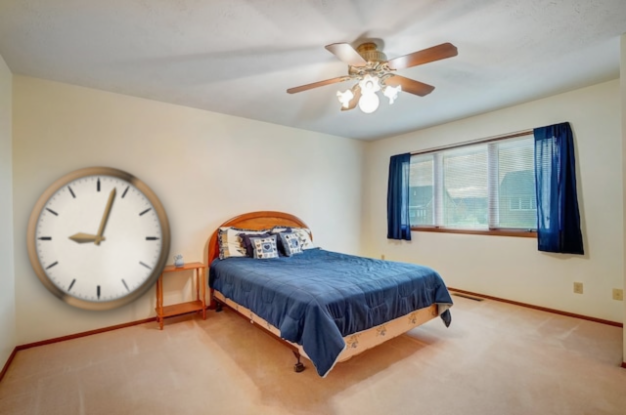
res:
9.03
